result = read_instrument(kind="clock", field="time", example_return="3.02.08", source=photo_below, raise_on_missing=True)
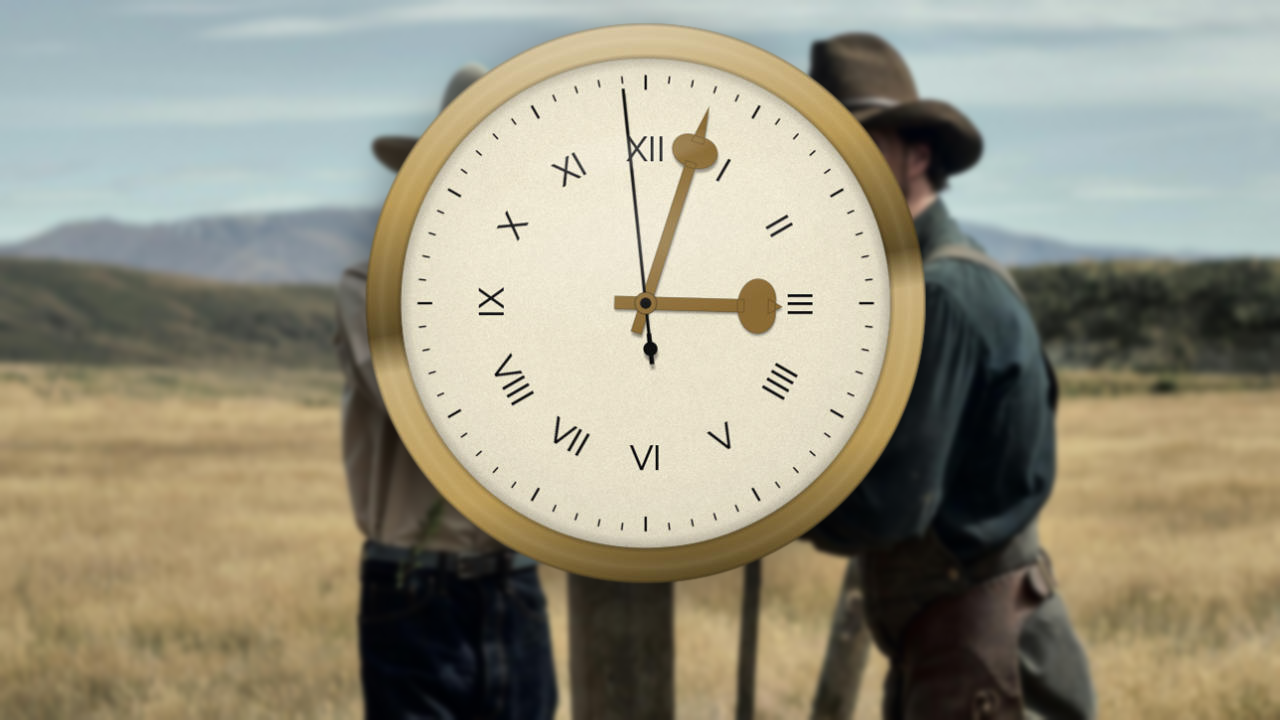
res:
3.02.59
